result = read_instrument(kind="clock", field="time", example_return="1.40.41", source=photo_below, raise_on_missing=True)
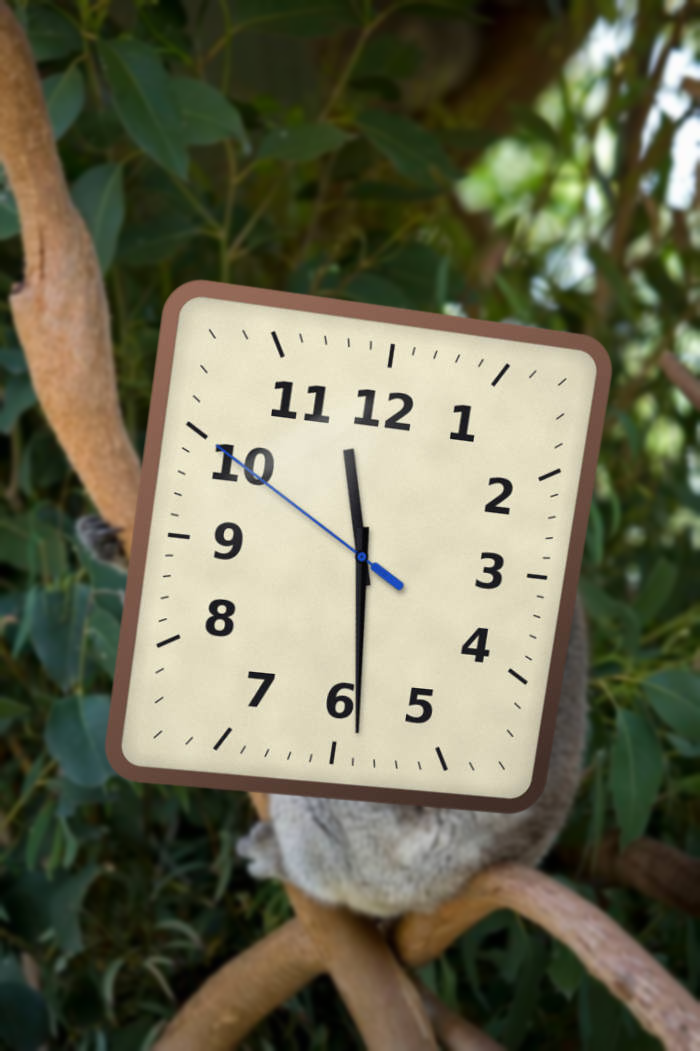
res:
11.28.50
